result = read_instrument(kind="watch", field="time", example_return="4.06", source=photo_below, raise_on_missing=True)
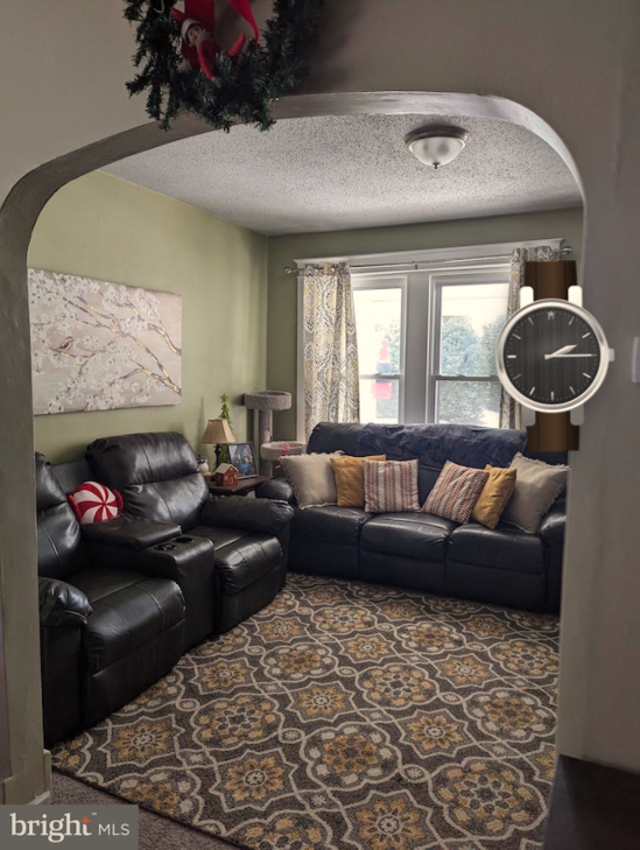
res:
2.15
